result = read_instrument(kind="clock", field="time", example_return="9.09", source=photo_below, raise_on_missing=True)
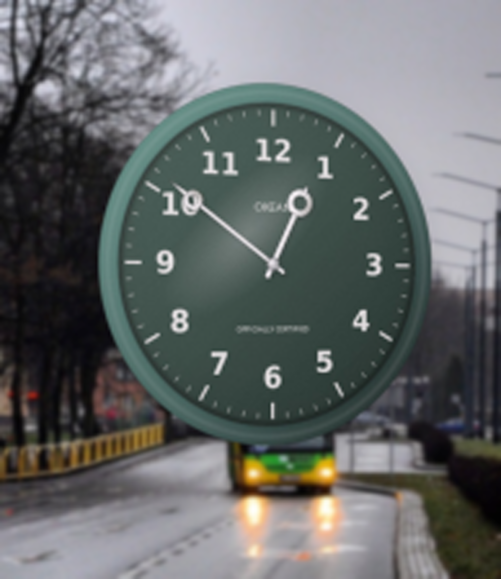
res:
12.51
